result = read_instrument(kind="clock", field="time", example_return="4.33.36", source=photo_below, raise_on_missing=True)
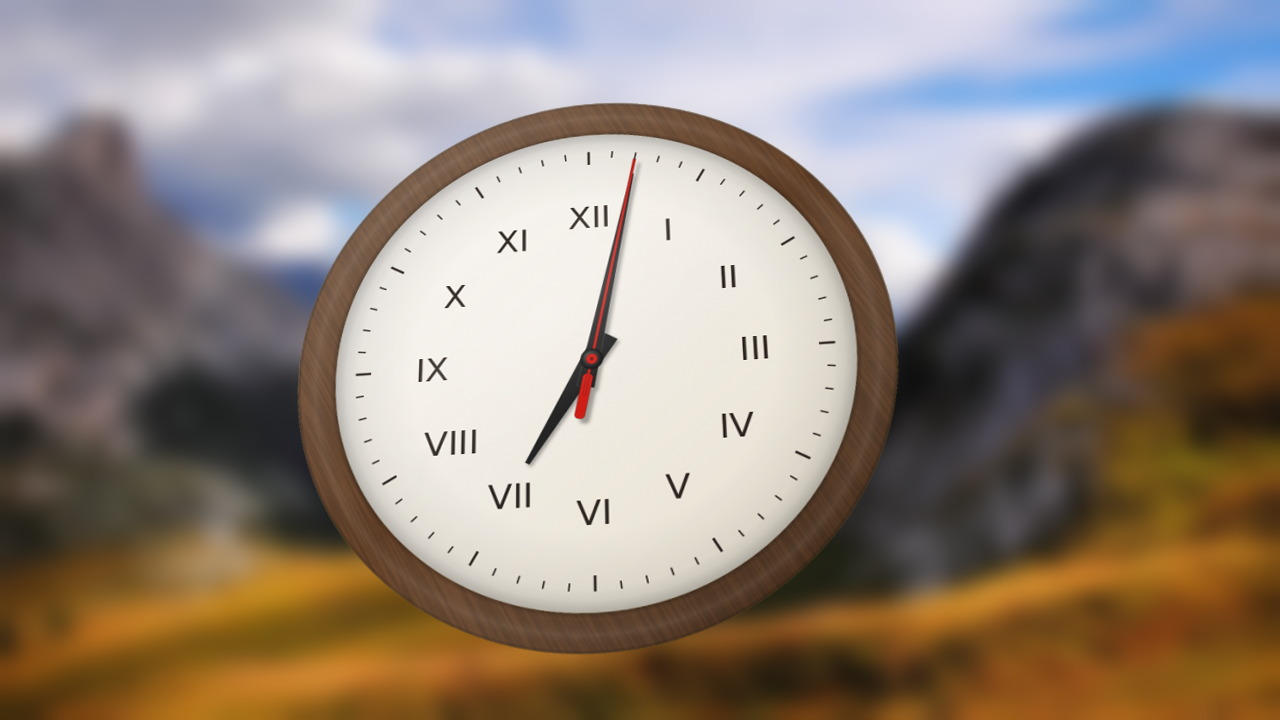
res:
7.02.02
